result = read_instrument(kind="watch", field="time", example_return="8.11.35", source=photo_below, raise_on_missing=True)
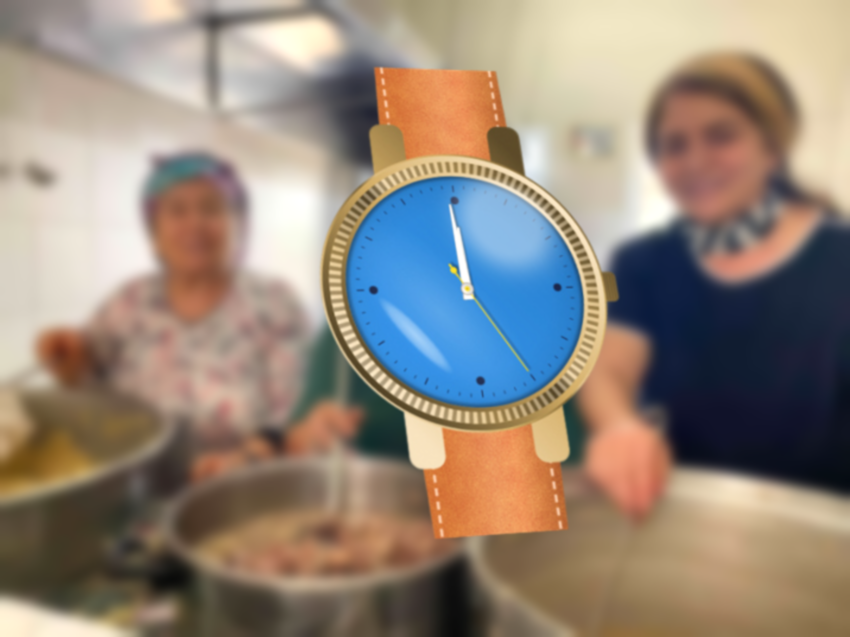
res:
11.59.25
